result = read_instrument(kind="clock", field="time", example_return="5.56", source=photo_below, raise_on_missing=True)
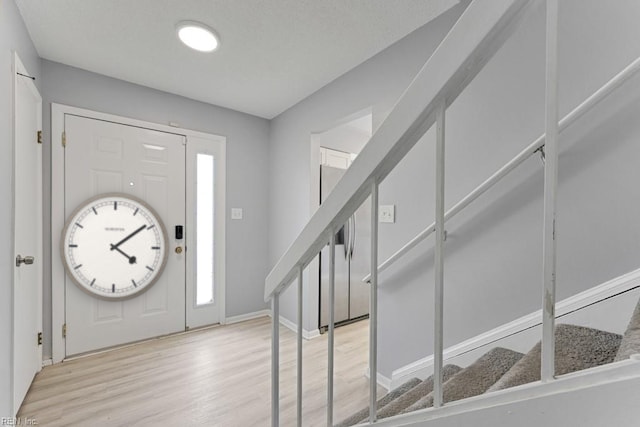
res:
4.09
